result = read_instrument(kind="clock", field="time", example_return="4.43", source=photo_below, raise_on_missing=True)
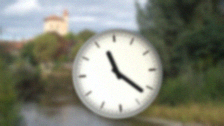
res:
11.22
